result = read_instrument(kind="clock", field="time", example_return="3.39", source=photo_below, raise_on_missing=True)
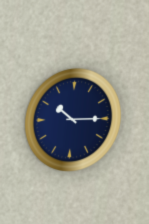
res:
10.15
